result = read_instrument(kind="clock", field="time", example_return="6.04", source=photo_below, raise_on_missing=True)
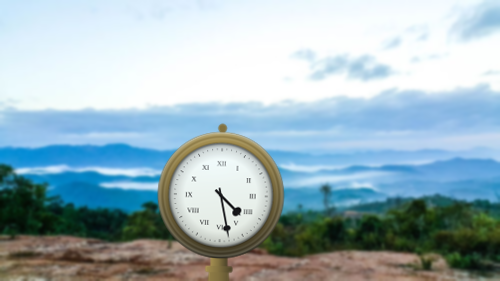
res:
4.28
